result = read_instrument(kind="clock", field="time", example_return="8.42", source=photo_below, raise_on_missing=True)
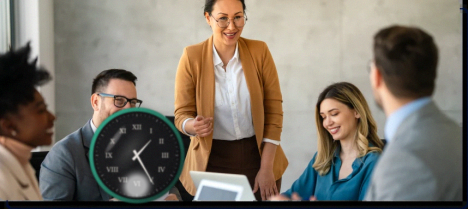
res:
1.25
